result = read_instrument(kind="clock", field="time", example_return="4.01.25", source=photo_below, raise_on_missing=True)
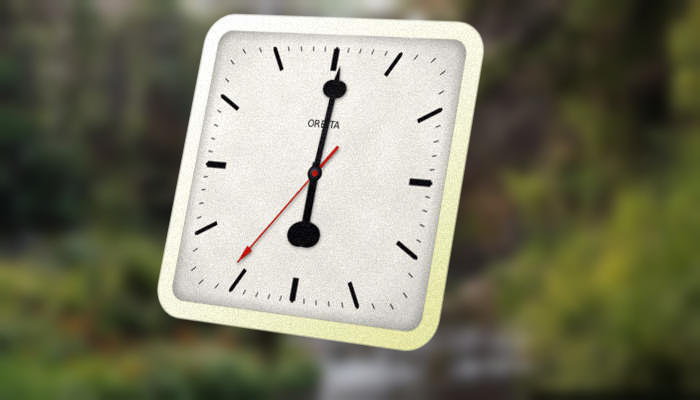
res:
6.00.36
